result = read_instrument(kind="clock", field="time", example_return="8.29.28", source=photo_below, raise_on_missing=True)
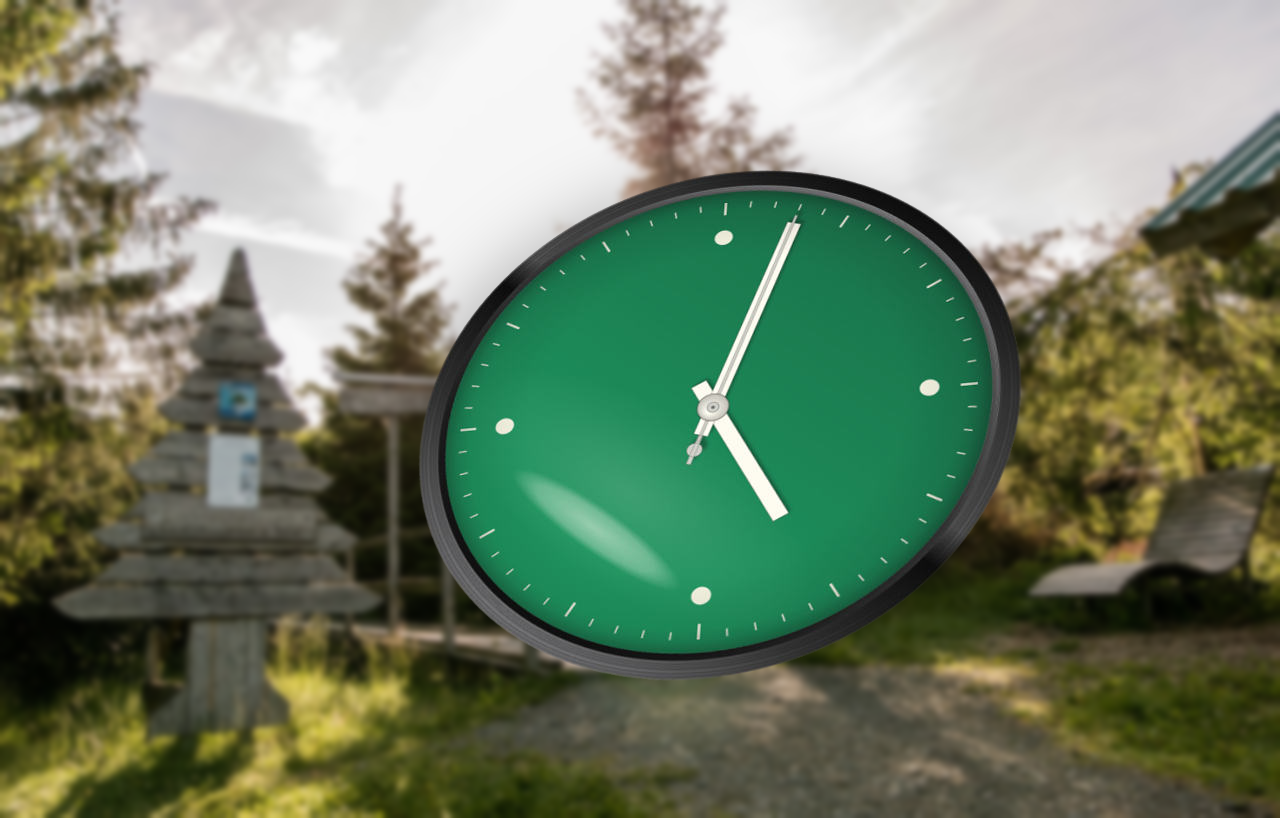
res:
5.03.03
